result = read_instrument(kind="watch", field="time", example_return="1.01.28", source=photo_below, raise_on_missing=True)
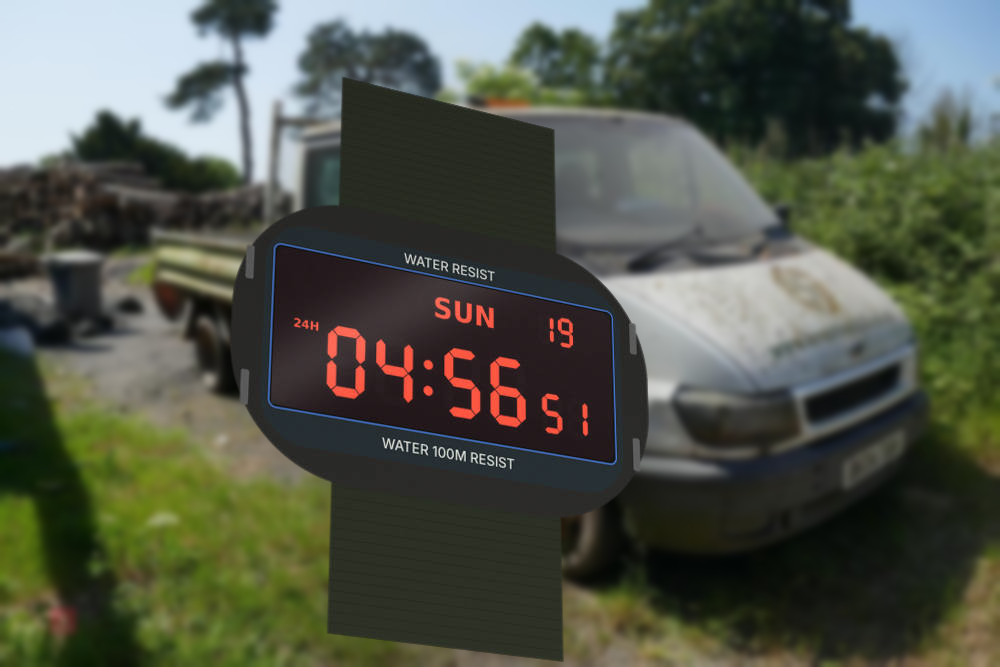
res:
4.56.51
